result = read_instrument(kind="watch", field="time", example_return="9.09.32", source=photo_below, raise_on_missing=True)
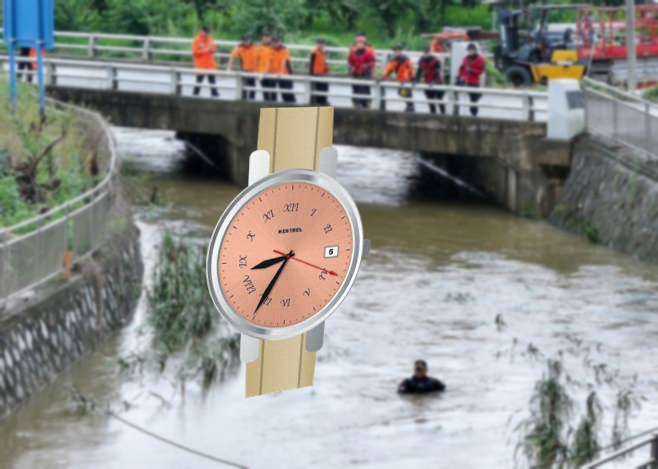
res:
8.35.19
